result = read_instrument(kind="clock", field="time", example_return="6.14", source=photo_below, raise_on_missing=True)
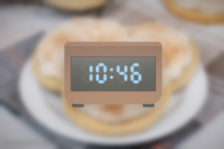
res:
10.46
